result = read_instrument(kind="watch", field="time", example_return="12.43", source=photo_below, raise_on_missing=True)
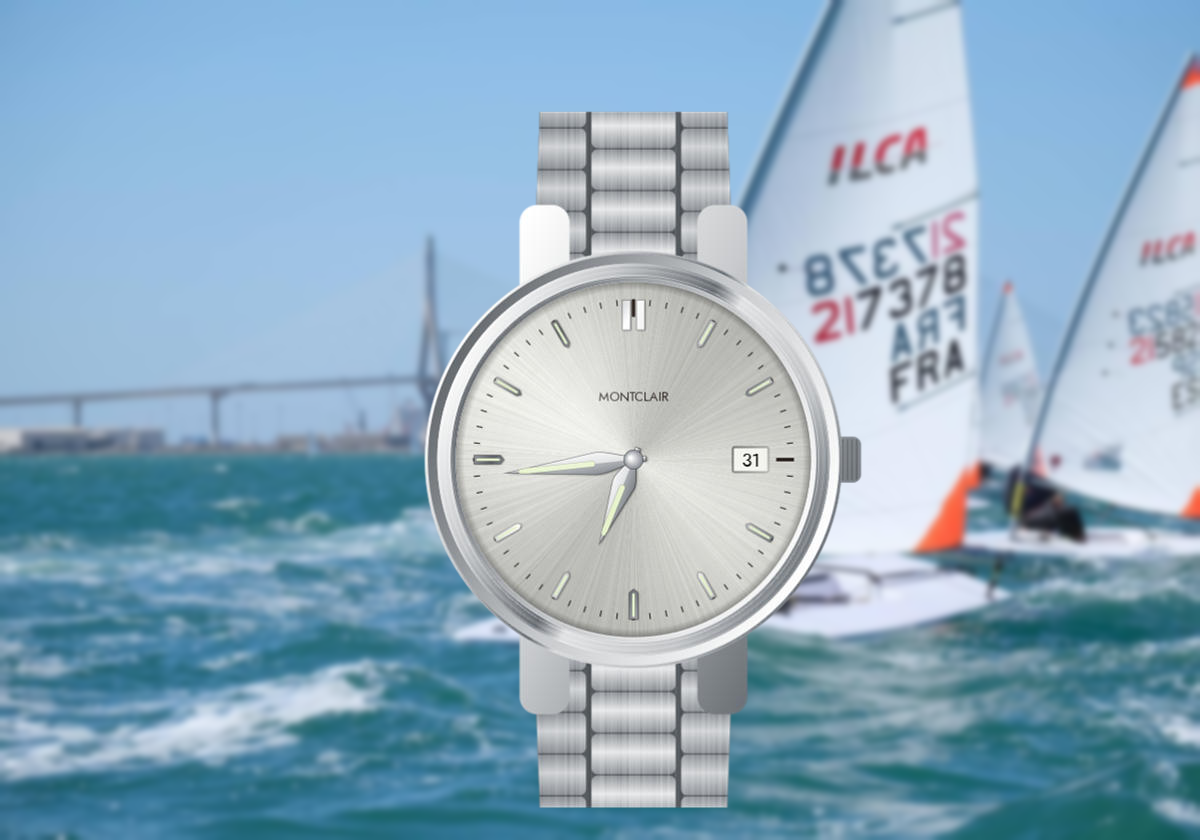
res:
6.44
